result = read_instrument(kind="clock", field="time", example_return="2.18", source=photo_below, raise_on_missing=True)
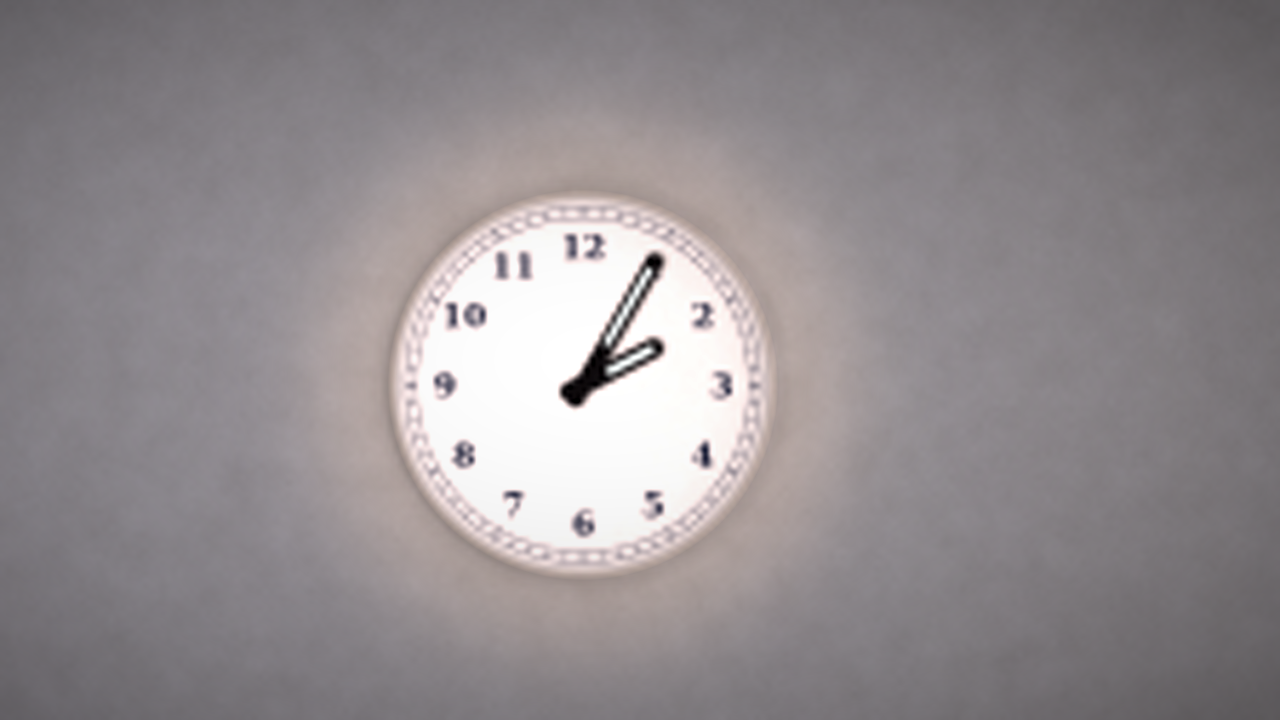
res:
2.05
